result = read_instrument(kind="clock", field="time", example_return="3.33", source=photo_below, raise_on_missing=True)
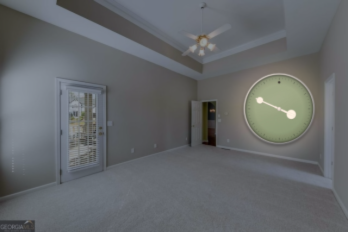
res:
3.49
